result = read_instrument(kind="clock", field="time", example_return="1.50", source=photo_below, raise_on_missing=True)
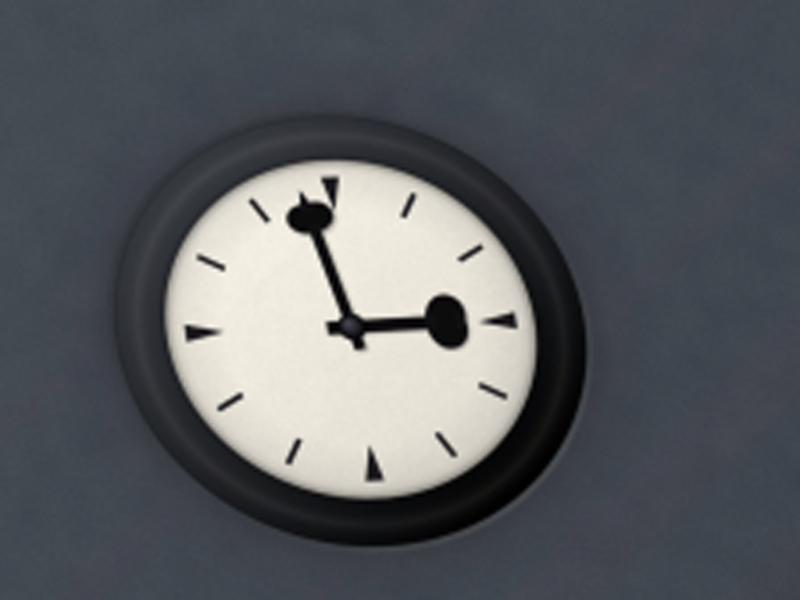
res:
2.58
